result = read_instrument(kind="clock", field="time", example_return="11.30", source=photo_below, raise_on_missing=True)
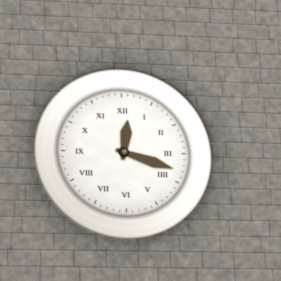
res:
12.18
